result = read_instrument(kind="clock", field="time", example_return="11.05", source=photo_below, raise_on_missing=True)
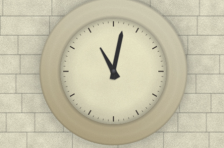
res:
11.02
